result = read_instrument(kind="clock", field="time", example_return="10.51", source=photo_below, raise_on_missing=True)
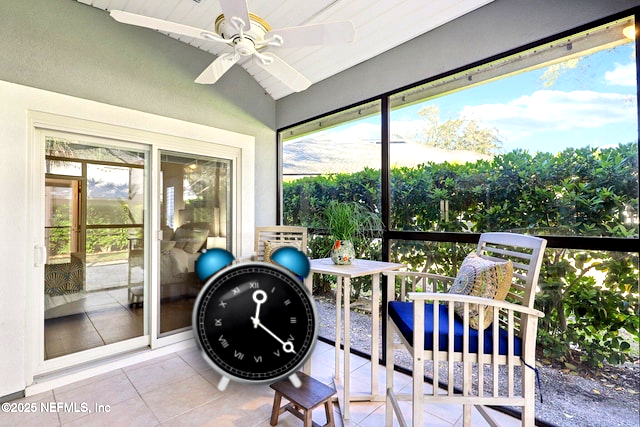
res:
12.22
